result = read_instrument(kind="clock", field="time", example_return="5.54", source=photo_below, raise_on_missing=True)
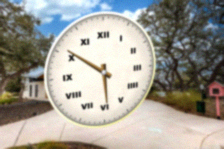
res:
5.51
